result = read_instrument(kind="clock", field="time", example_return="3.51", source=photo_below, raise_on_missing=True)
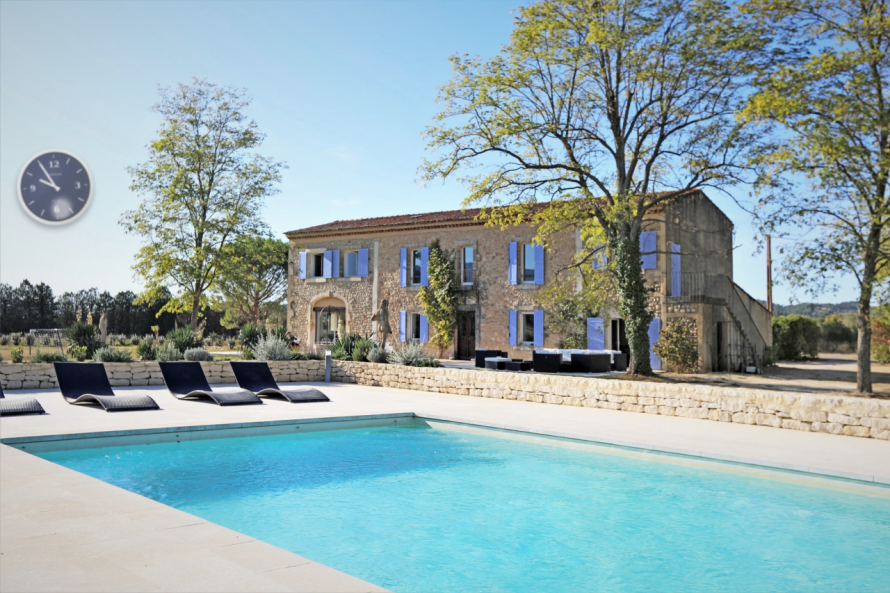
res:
9.55
